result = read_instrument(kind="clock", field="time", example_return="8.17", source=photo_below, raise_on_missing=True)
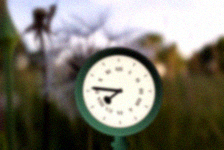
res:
7.46
